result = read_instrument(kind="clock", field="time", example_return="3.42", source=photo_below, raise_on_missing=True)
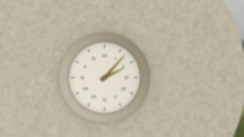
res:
2.07
